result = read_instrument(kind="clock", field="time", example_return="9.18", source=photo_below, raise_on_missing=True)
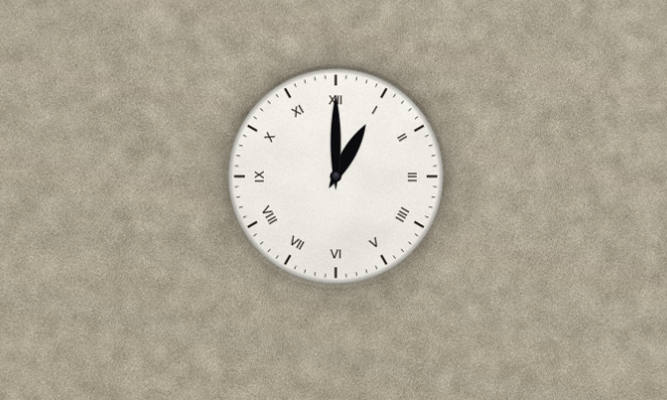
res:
1.00
